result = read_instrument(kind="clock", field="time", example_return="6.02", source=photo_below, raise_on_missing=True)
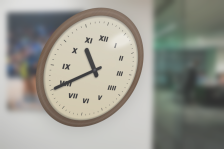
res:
10.40
